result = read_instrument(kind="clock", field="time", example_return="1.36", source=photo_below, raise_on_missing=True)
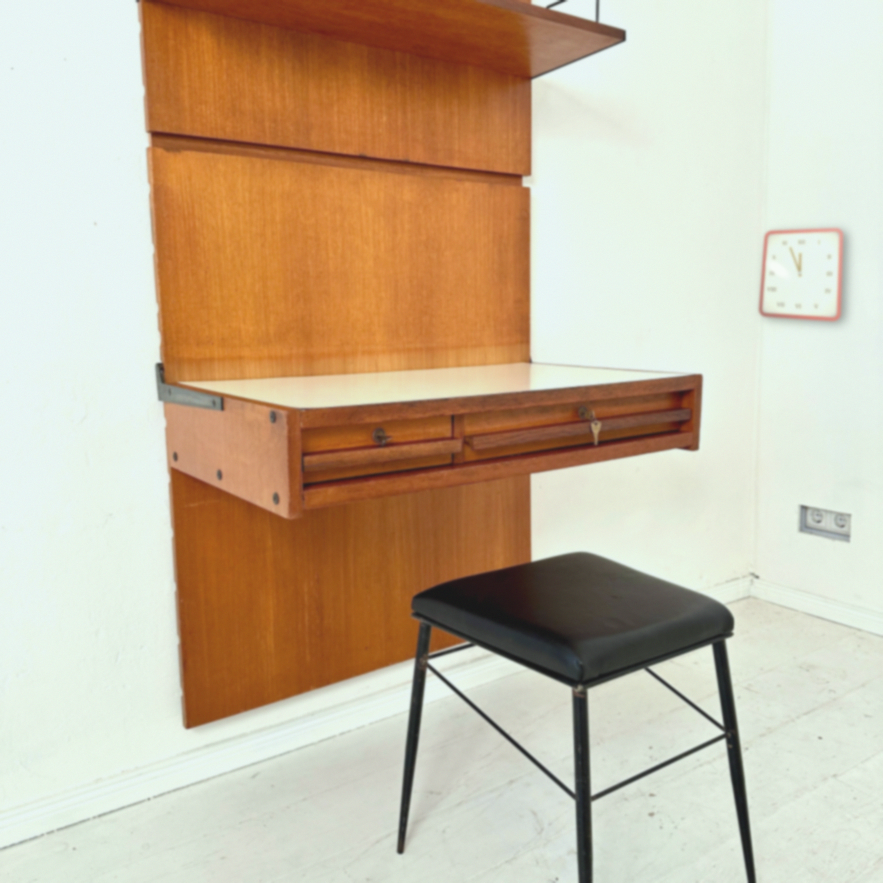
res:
11.56
